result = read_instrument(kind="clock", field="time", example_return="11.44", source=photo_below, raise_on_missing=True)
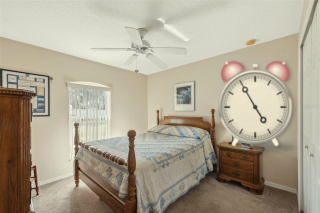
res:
4.55
